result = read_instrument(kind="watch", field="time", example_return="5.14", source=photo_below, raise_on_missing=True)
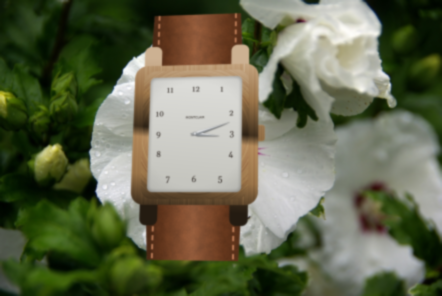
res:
3.12
